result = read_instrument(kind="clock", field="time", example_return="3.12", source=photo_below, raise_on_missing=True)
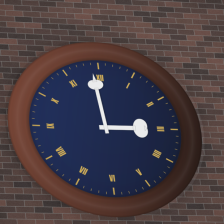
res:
2.59
